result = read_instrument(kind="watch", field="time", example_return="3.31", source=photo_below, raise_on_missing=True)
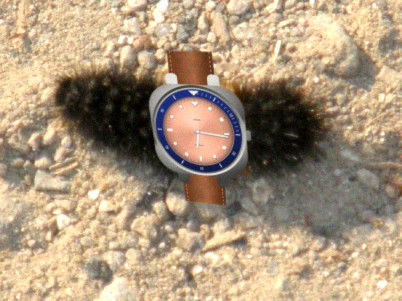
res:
6.16
